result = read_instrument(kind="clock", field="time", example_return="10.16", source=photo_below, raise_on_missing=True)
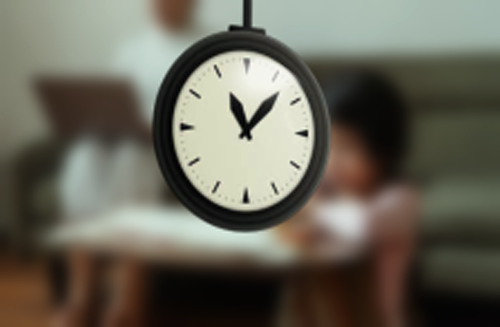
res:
11.07
